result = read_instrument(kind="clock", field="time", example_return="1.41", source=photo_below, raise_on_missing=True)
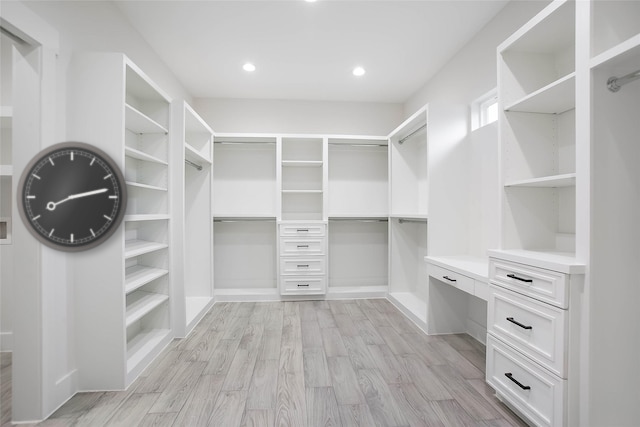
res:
8.13
